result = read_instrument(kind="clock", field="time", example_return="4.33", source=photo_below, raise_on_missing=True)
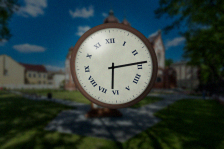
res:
6.14
